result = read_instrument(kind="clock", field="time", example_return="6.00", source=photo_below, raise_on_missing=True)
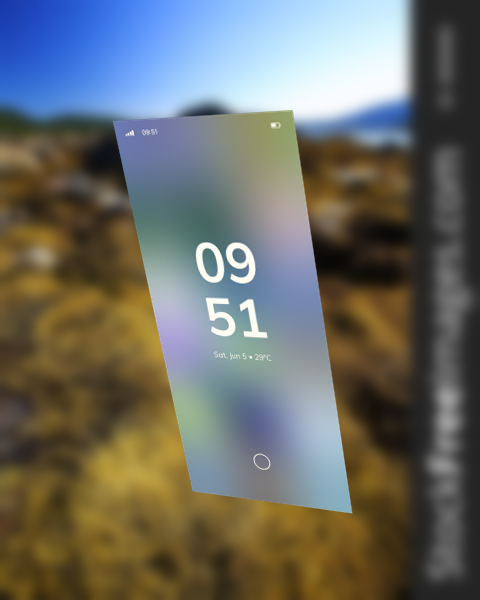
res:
9.51
